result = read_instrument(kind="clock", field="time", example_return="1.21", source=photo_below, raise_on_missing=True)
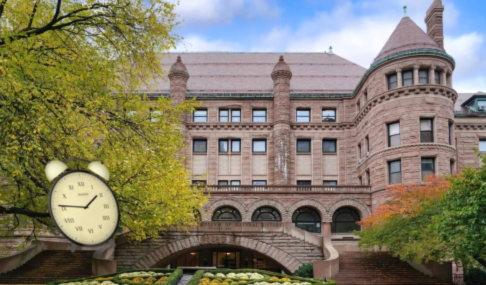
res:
1.46
